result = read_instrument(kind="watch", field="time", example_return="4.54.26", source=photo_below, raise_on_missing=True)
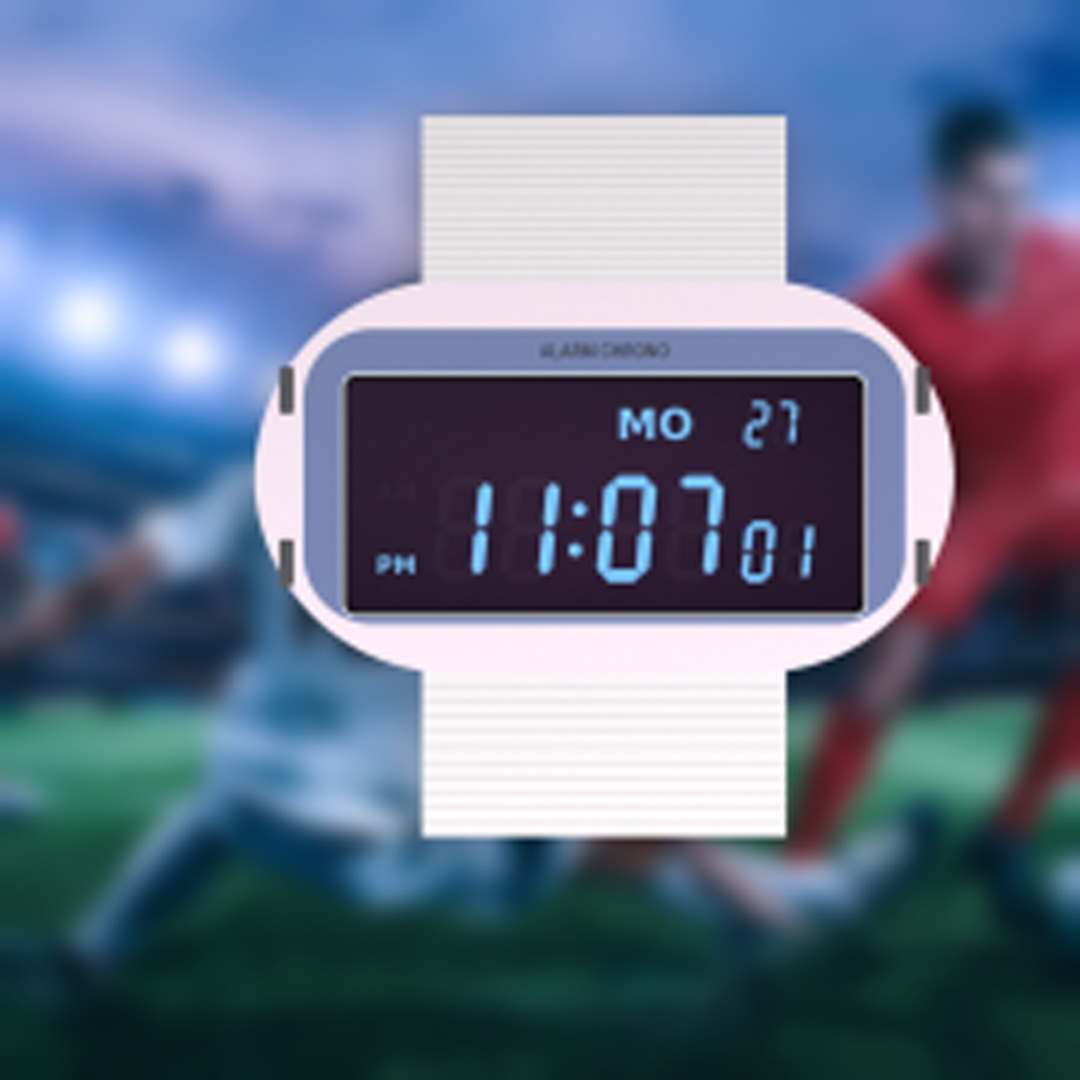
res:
11.07.01
